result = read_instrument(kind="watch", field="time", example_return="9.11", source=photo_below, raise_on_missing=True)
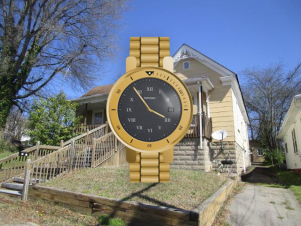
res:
3.54
